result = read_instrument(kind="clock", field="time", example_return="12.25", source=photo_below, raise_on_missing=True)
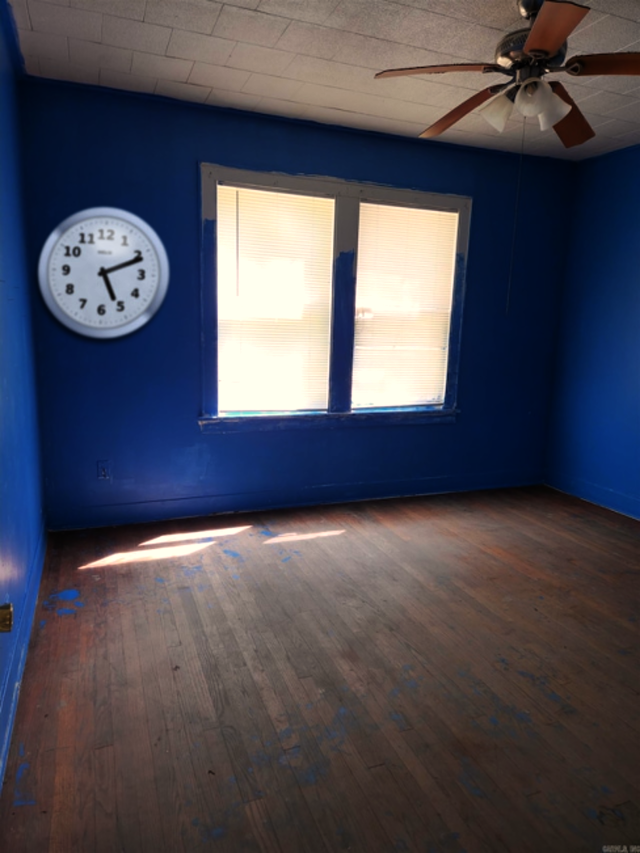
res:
5.11
